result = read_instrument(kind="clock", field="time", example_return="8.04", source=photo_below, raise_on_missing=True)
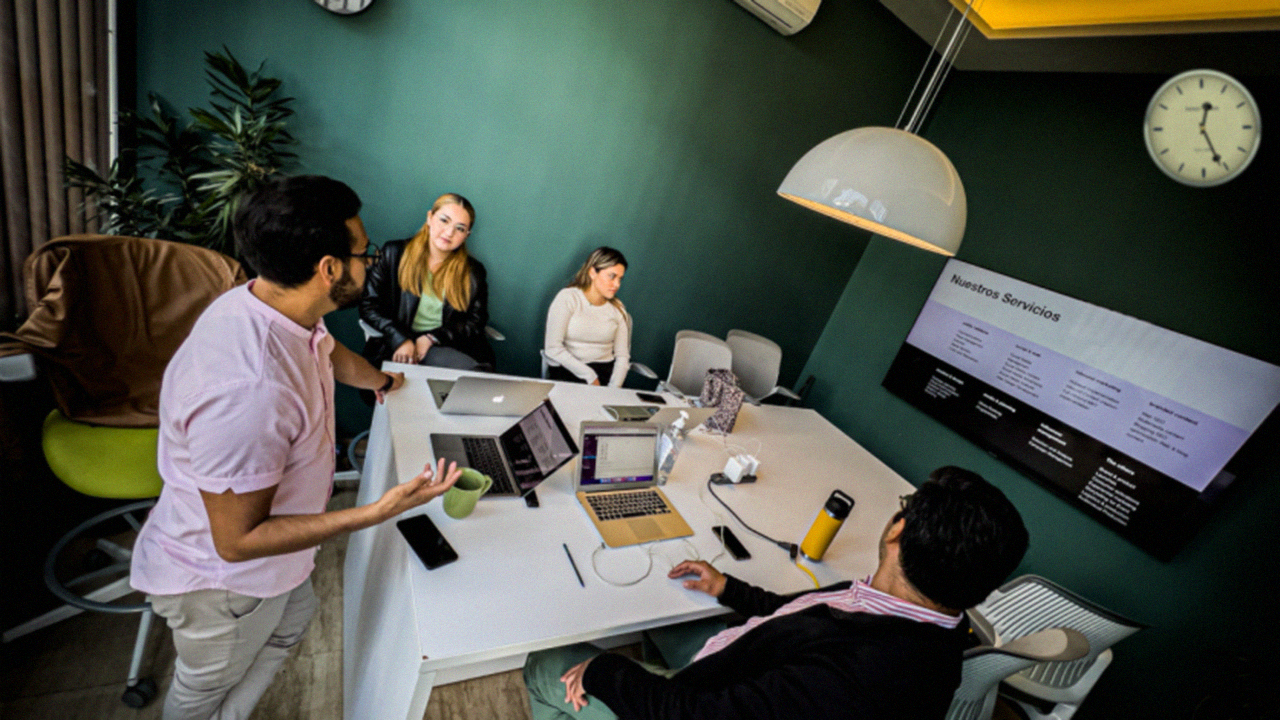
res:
12.26
